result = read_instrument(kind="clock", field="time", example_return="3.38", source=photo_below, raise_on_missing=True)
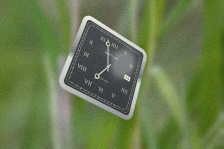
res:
6.57
